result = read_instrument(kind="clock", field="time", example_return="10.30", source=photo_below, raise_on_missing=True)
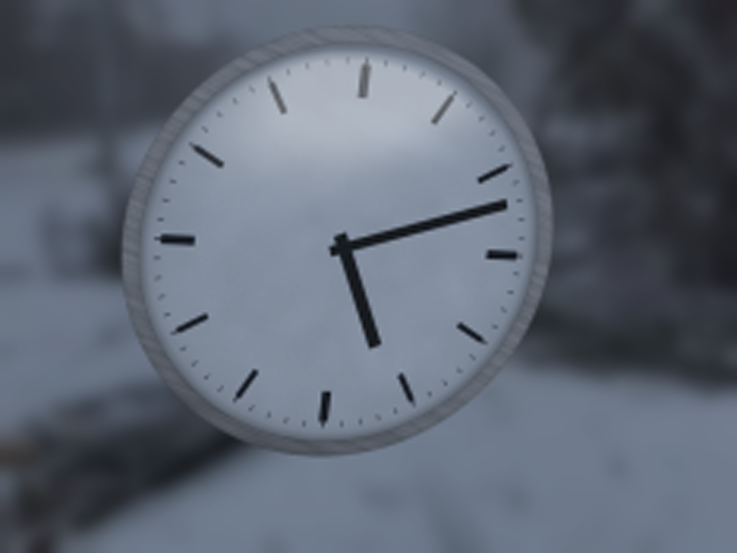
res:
5.12
